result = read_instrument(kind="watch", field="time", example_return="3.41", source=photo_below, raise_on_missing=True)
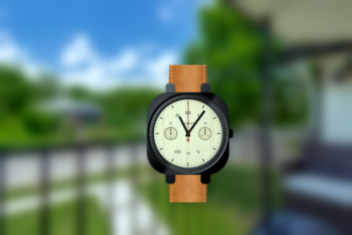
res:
11.06
